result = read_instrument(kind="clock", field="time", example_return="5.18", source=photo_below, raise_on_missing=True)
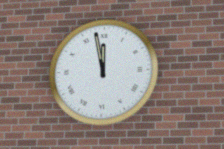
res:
11.58
